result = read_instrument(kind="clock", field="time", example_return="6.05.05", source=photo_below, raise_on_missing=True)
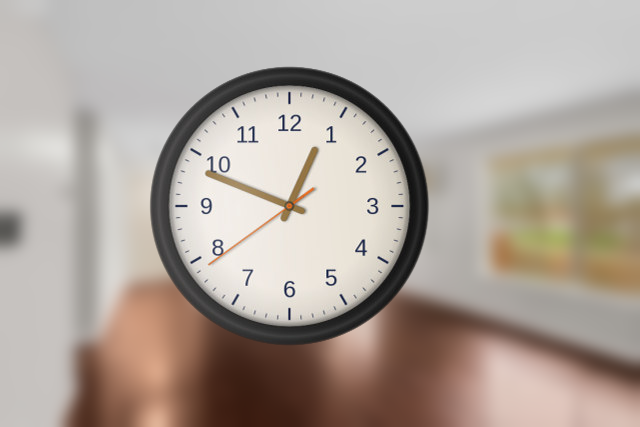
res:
12.48.39
